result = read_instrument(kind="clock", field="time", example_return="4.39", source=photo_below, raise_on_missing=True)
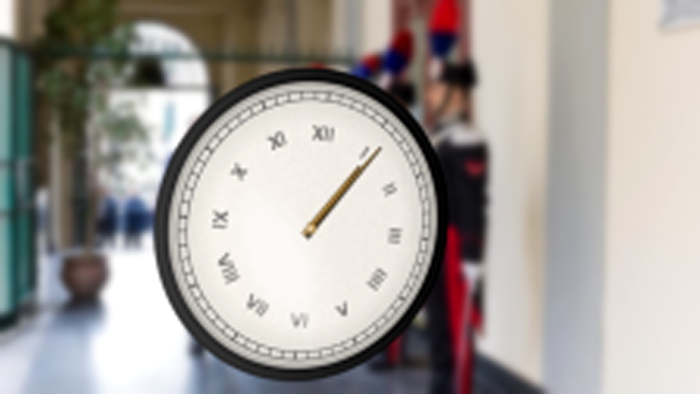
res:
1.06
